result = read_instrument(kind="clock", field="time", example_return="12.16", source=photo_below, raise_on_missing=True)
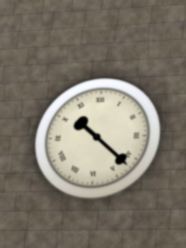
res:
10.22
